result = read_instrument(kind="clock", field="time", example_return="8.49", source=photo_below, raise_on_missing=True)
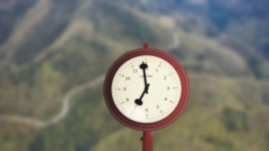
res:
6.59
